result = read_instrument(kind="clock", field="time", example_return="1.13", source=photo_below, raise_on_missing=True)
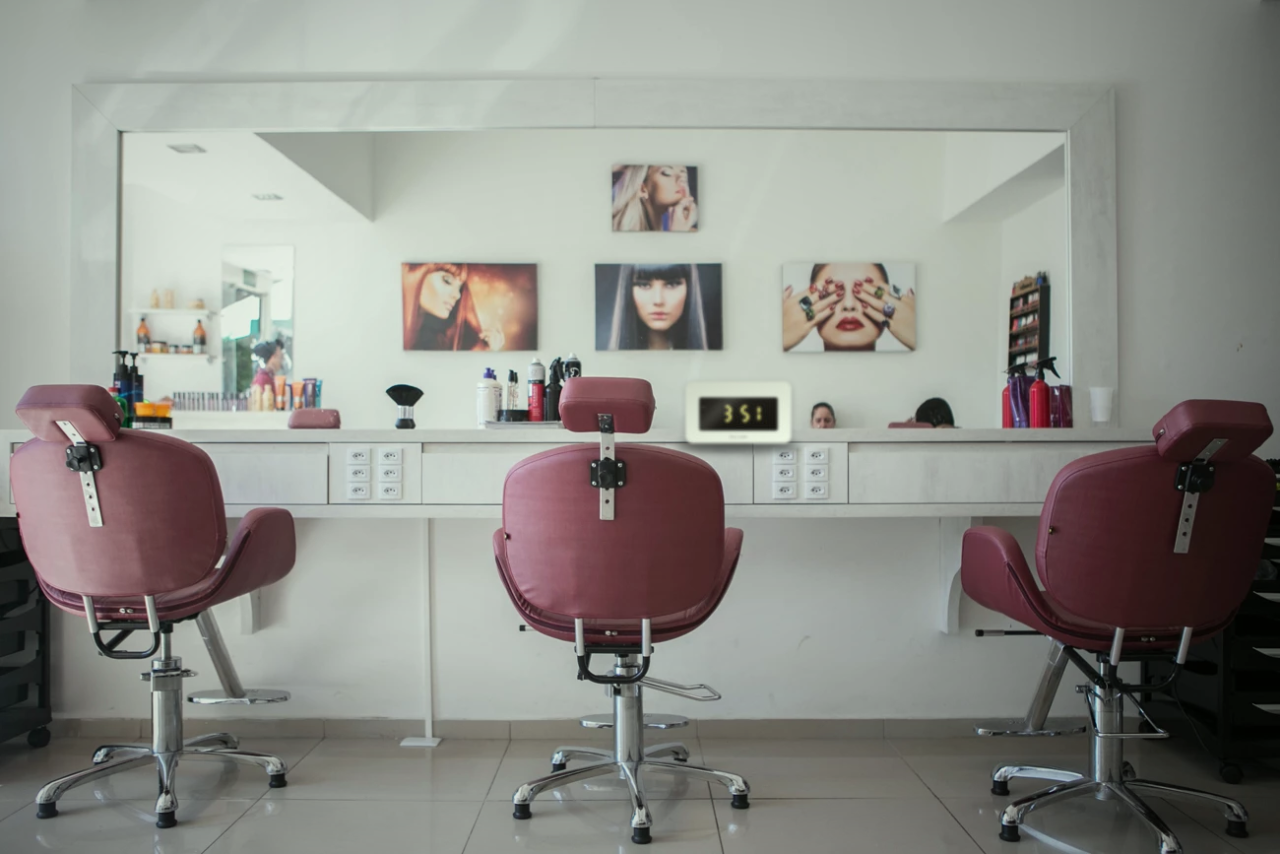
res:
3.51
